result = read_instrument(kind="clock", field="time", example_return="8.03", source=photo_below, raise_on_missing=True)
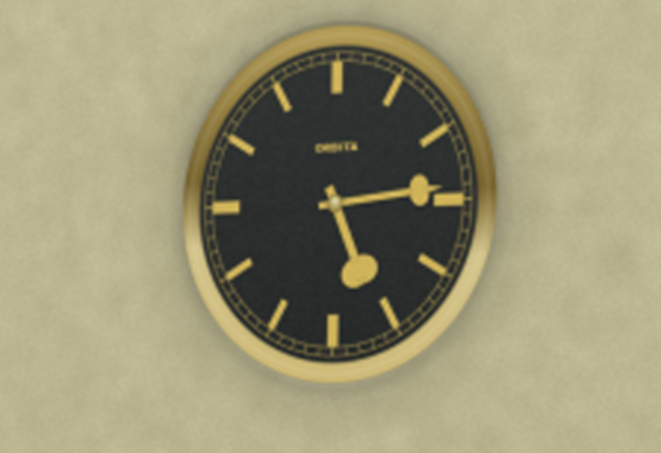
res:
5.14
